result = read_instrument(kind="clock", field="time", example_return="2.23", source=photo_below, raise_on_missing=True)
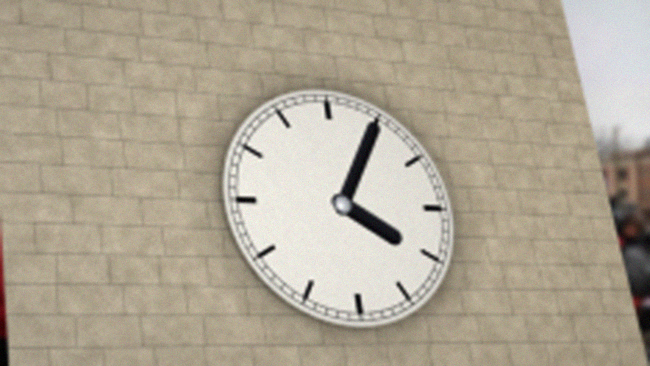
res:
4.05
